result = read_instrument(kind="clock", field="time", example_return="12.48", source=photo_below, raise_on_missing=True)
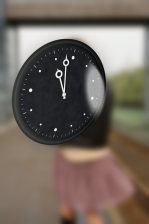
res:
10.58
